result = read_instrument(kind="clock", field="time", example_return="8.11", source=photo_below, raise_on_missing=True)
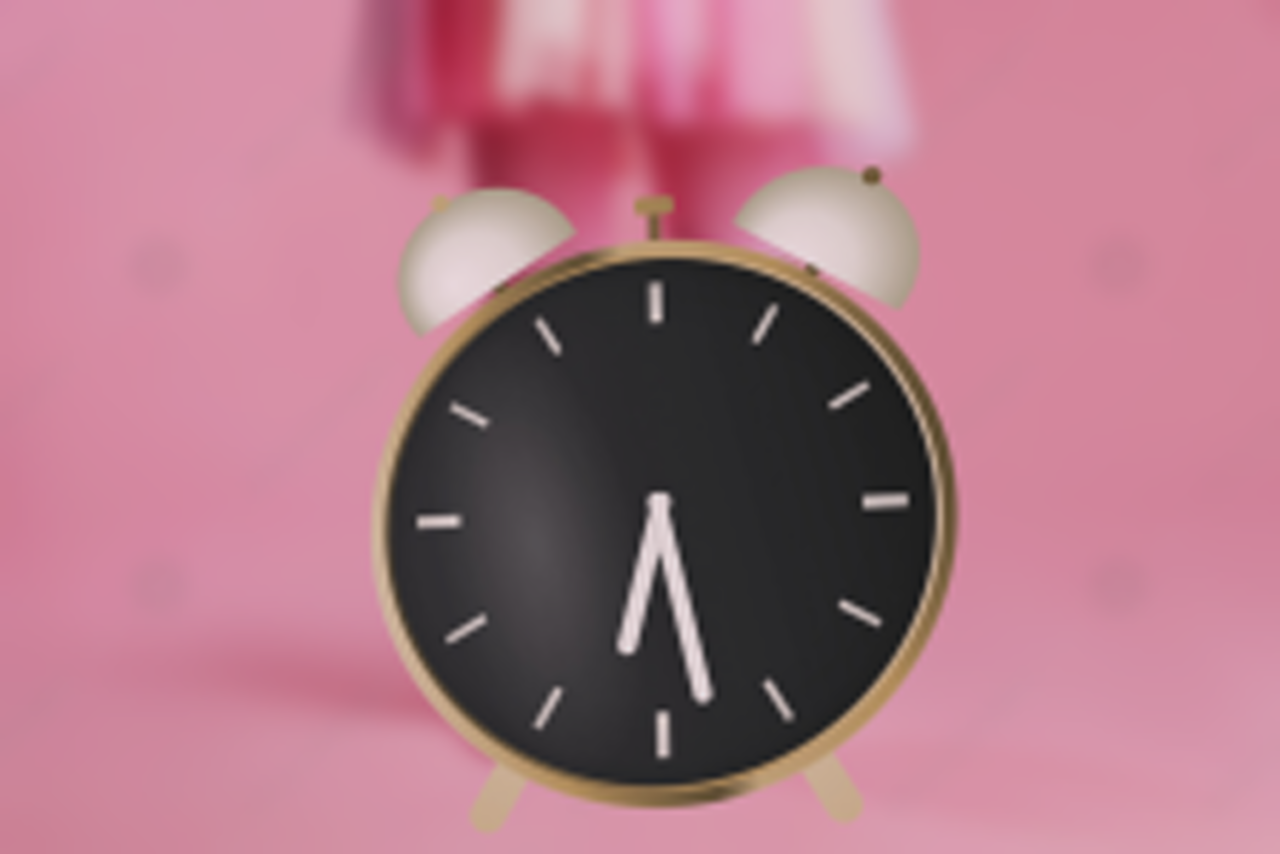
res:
6.28
